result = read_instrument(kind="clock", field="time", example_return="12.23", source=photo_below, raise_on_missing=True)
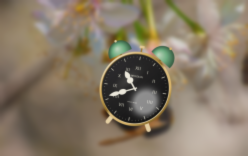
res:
10.41
